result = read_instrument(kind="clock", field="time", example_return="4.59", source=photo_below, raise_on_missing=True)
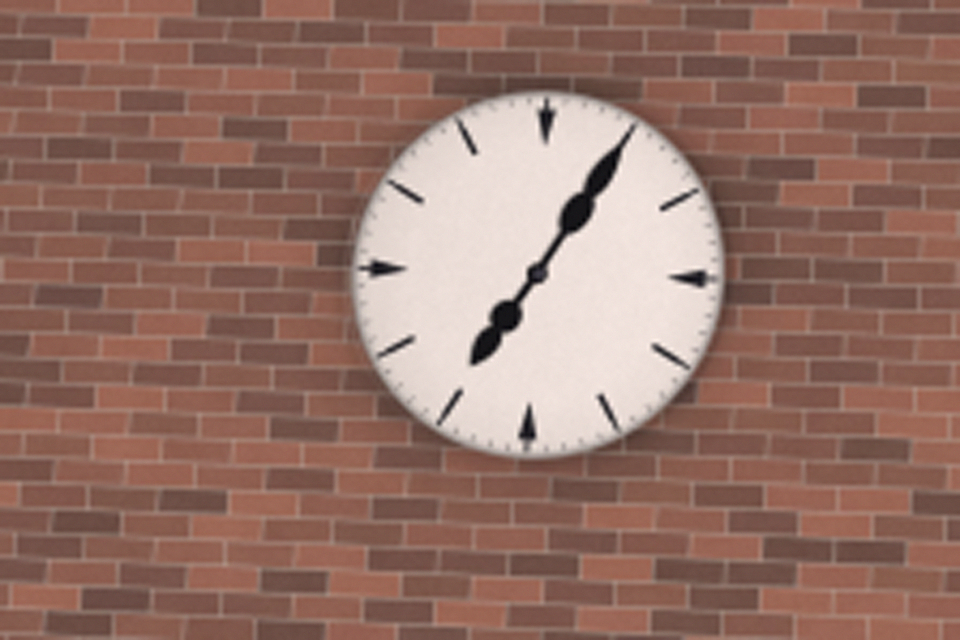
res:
7.05
